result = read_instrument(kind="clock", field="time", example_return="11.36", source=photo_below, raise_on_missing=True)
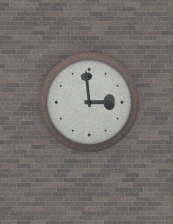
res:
2.59
